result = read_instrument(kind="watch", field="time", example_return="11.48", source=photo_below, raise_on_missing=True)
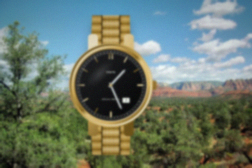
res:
1.26
